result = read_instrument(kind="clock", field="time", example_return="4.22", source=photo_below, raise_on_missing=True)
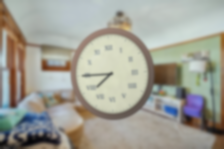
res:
7.45
